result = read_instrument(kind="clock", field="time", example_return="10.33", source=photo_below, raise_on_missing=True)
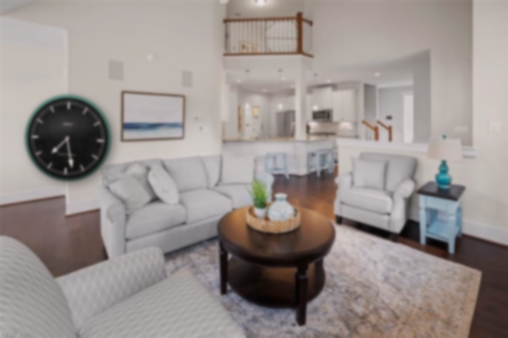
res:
7.28
